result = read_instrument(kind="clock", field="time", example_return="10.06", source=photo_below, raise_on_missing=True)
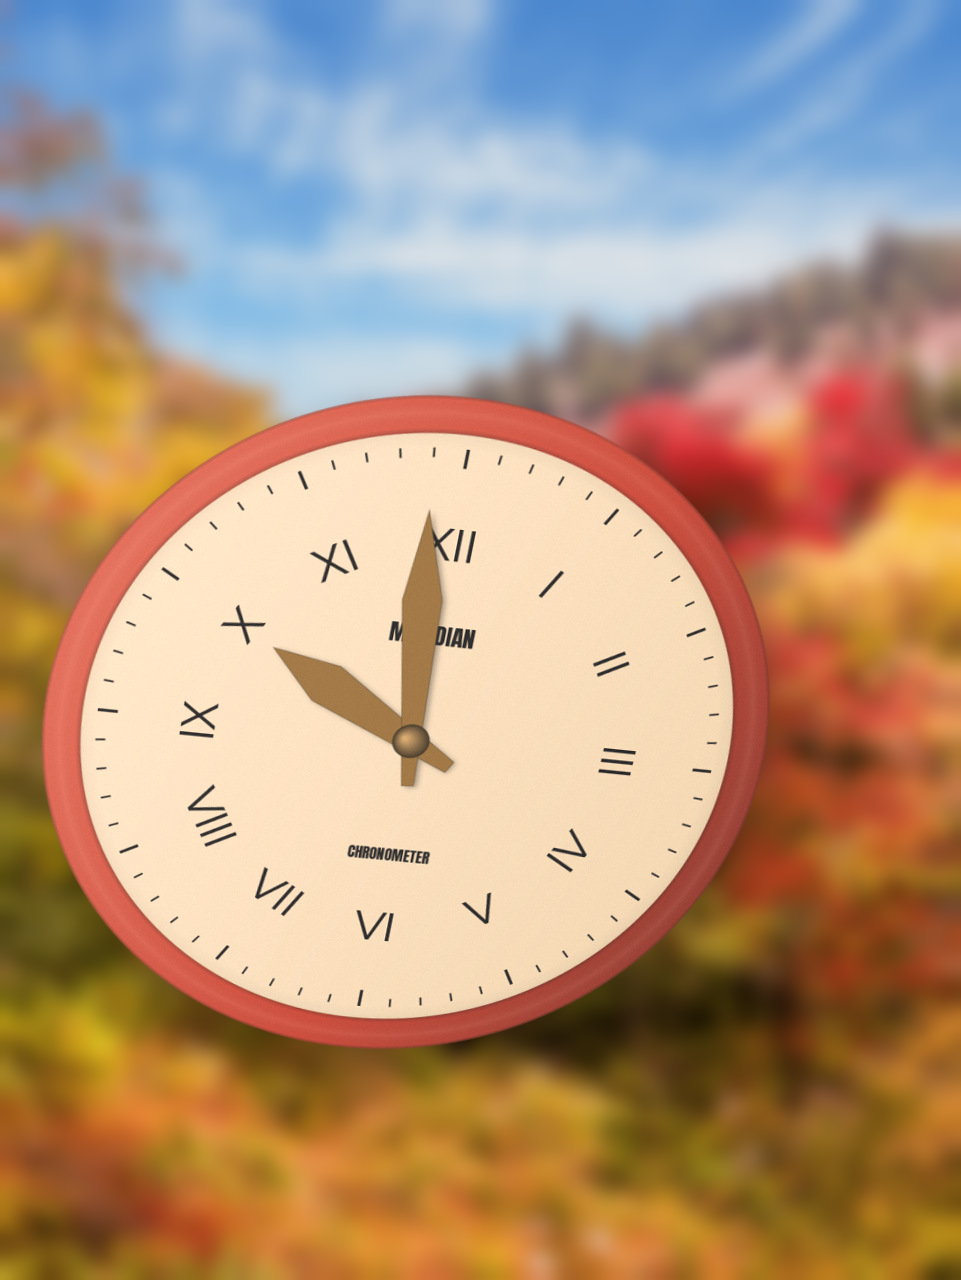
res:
9.59
